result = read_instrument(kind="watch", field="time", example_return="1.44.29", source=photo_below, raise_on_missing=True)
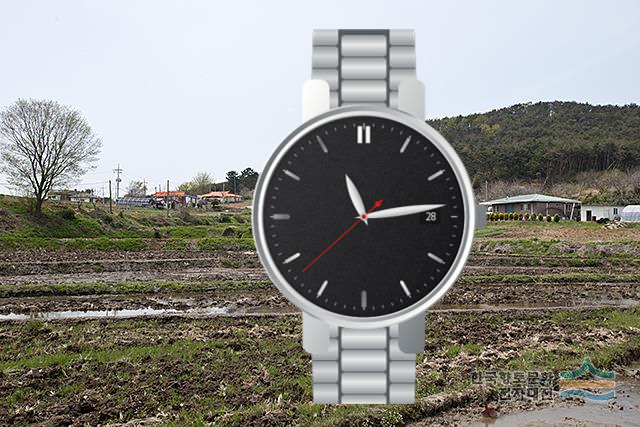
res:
11.13.38
